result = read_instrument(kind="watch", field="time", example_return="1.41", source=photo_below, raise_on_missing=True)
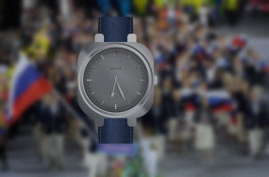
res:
6.26
